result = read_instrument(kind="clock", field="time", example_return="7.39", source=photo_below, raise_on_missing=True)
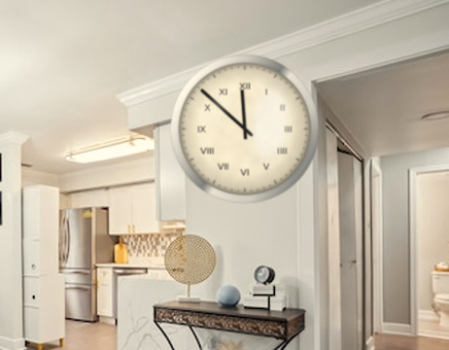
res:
11.52
